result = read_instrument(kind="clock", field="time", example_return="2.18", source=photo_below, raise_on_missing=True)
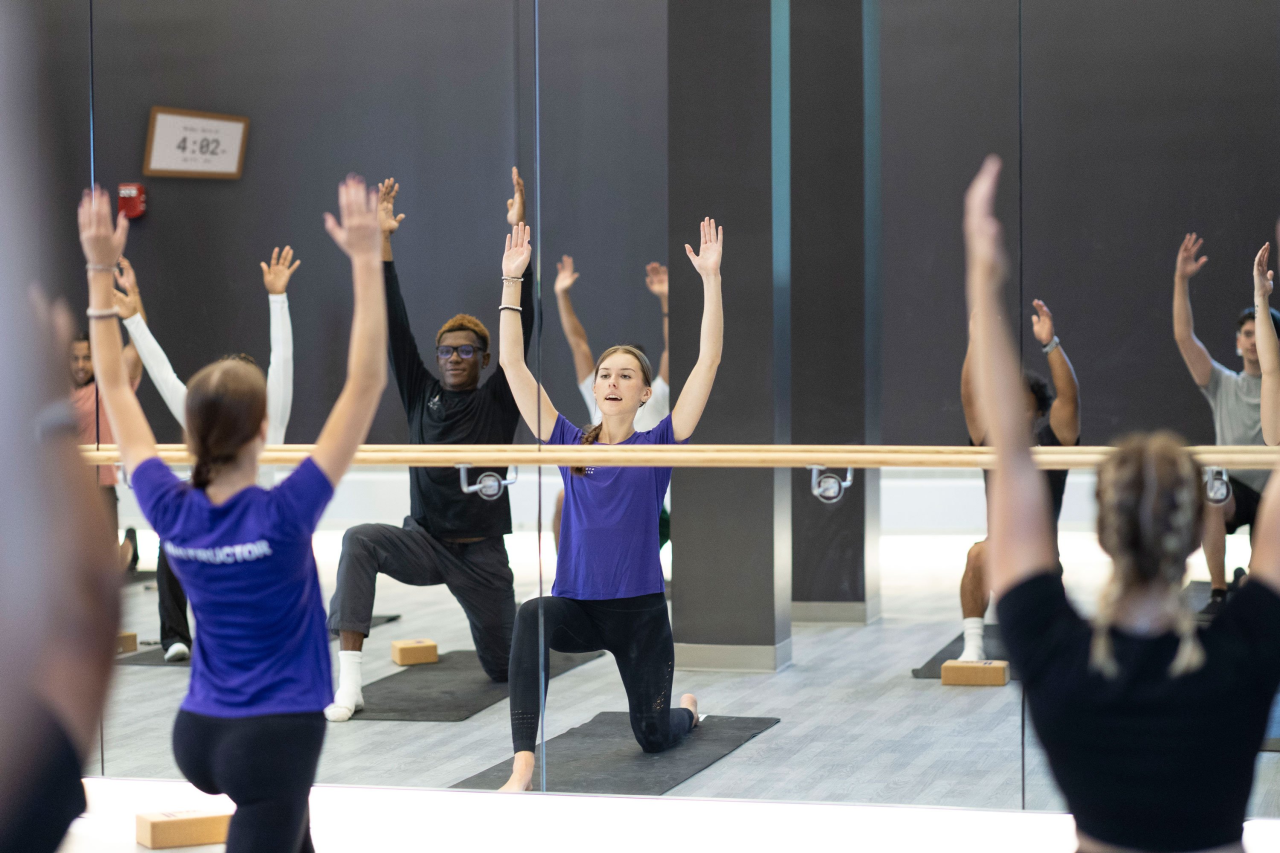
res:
4.02
